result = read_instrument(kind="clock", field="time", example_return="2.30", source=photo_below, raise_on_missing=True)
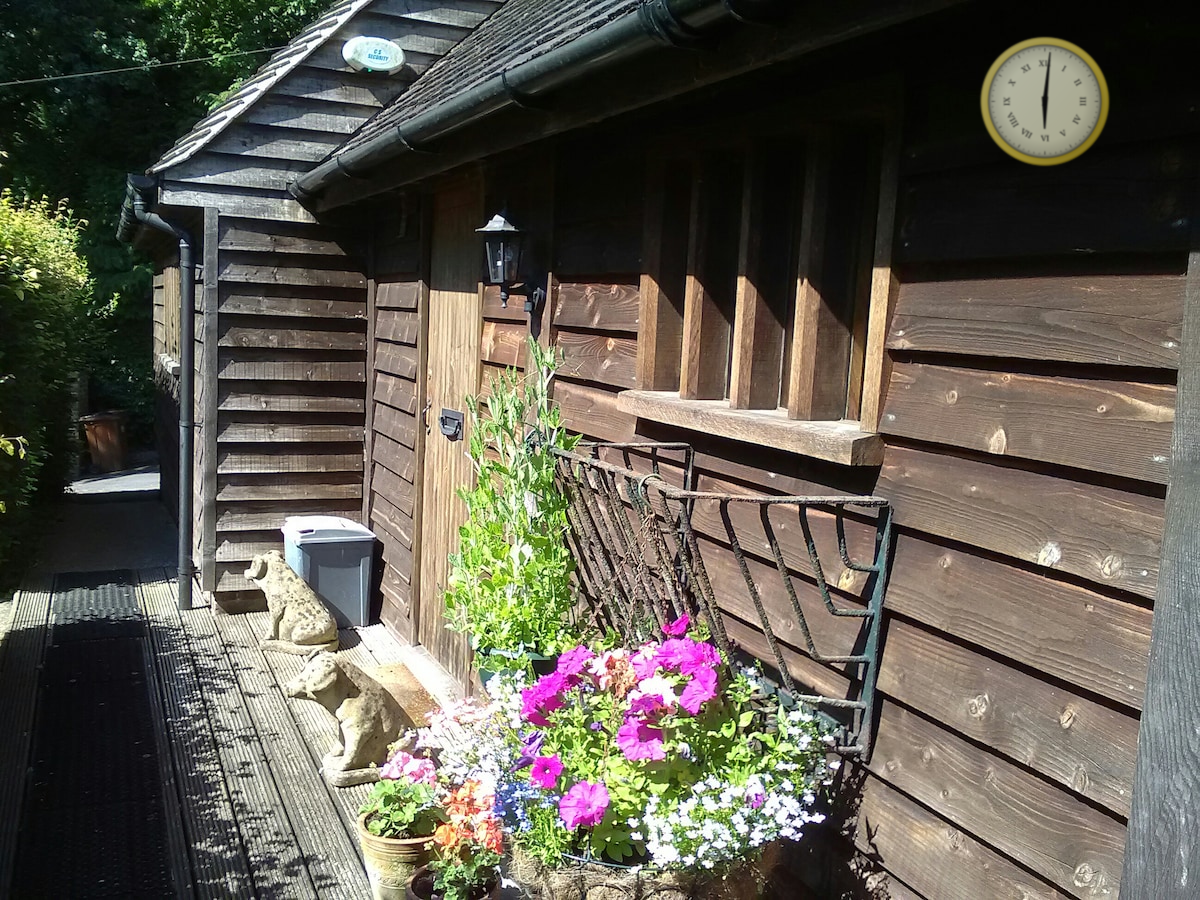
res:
6.01
